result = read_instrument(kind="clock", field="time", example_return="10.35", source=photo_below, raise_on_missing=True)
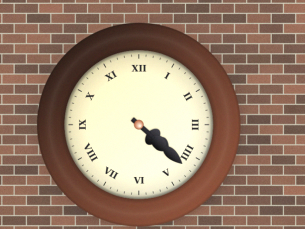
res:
4.22
